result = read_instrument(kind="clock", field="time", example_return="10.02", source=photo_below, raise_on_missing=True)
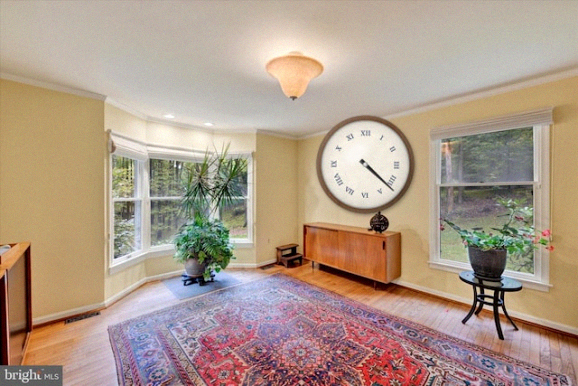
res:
4.22
